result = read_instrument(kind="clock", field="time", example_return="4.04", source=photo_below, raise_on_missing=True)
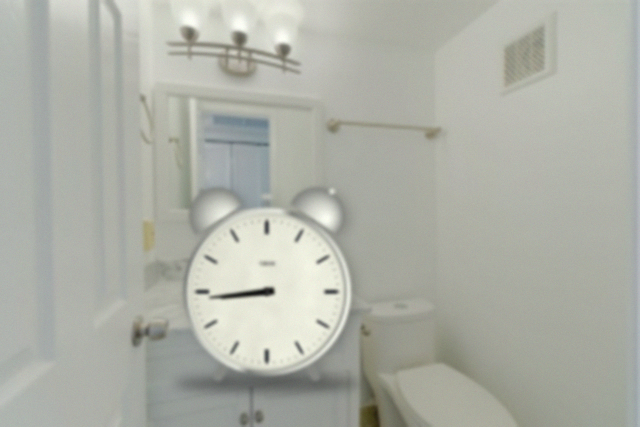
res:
8.44
